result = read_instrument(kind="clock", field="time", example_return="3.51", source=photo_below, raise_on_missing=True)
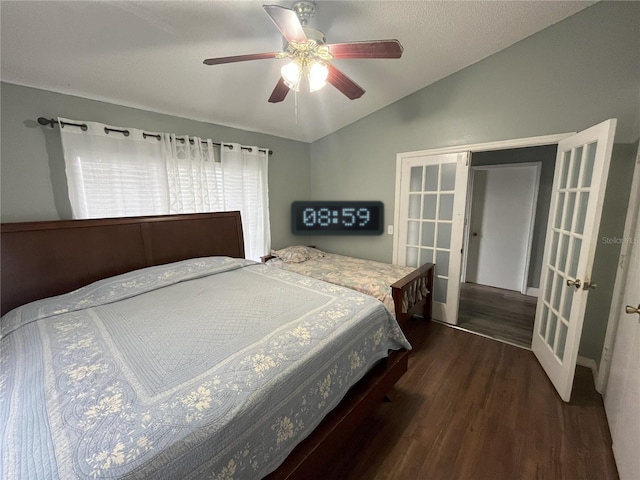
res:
8.59
